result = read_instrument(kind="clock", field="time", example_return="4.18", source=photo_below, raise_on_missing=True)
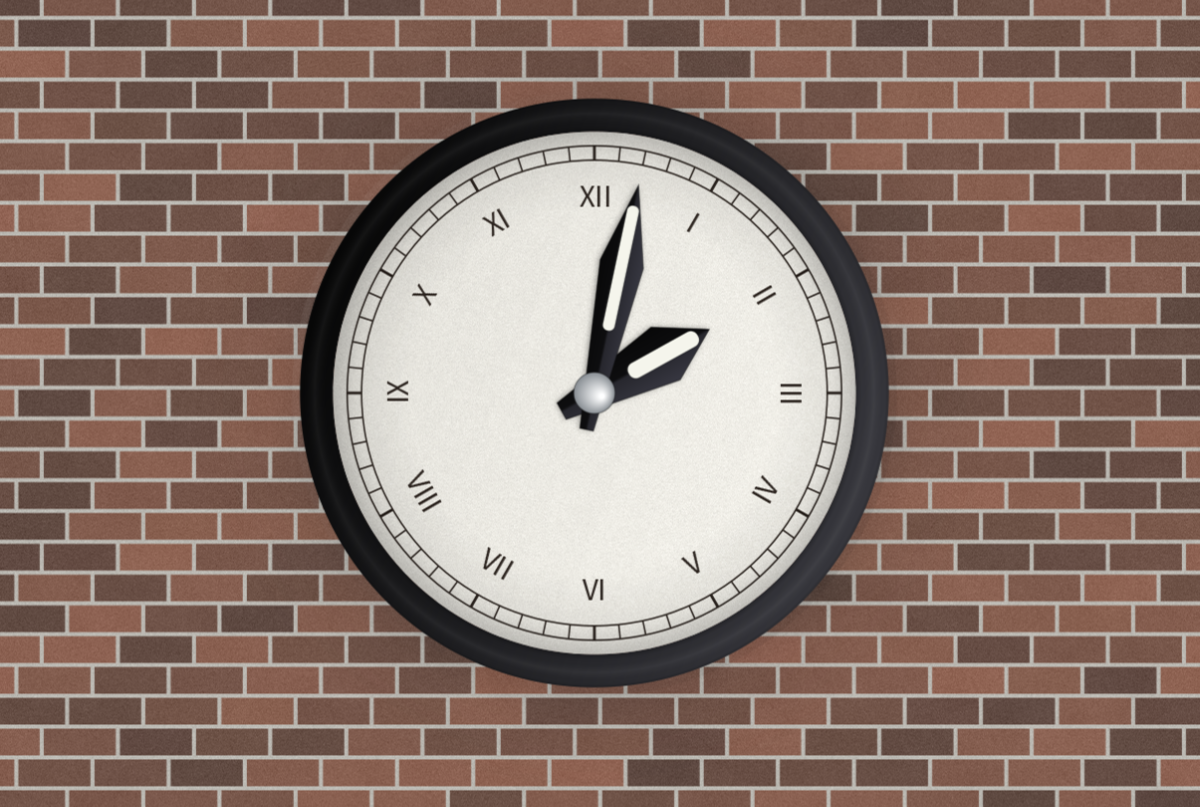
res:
2.02
